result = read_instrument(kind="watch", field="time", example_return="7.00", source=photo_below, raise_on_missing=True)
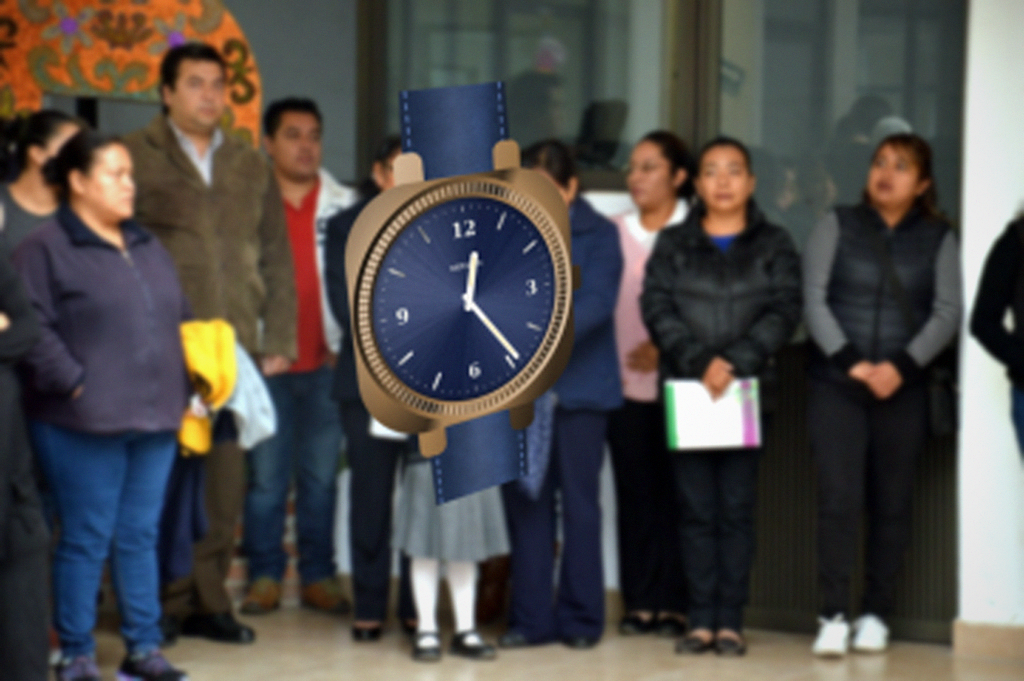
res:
12.24
